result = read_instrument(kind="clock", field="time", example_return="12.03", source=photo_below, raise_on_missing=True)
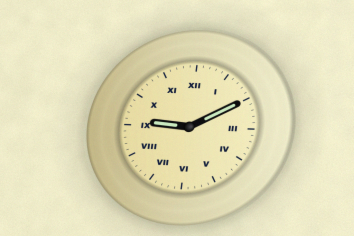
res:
9.10
